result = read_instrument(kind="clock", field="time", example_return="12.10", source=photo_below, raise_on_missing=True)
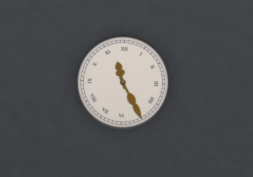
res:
11.25
